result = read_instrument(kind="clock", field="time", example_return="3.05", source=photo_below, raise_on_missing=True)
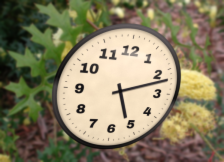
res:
5.12
